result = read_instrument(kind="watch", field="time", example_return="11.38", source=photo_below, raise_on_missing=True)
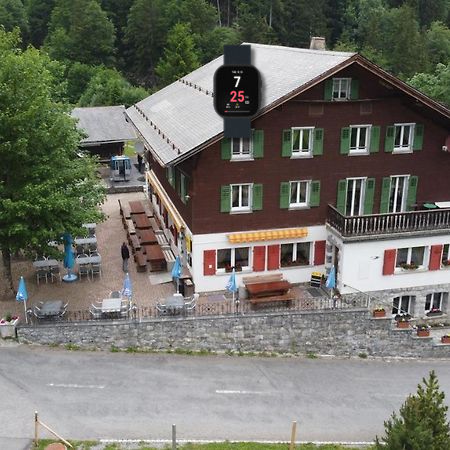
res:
7.25
